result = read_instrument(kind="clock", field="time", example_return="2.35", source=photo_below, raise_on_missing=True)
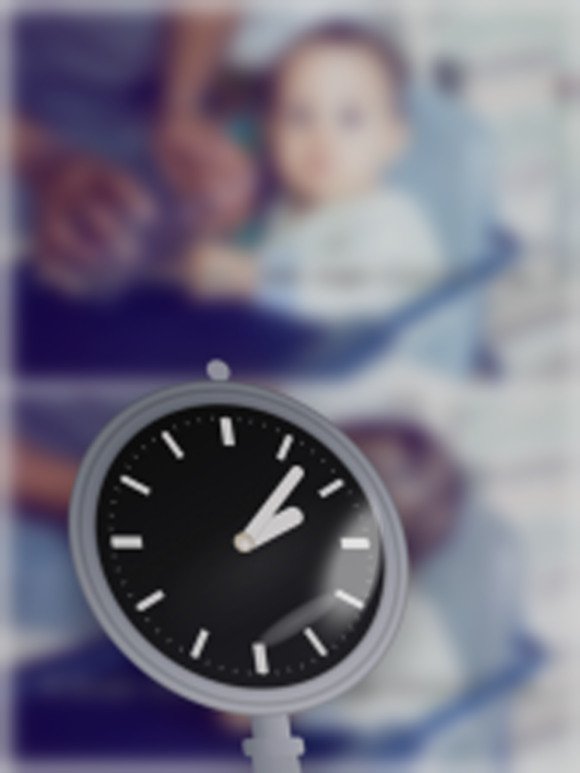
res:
2.07
